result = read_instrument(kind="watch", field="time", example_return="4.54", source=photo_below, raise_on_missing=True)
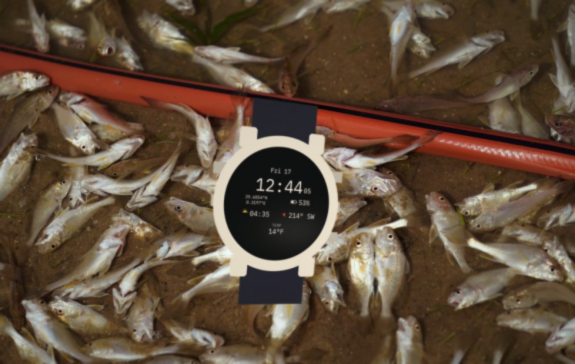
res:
12.44
